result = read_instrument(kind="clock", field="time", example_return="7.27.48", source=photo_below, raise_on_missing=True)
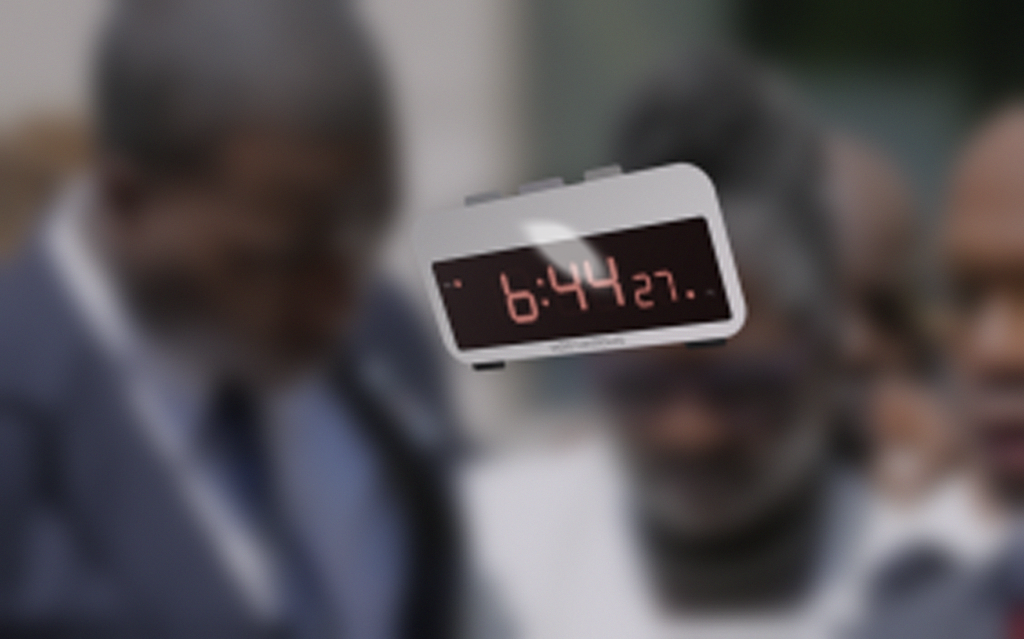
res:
6.44.27
